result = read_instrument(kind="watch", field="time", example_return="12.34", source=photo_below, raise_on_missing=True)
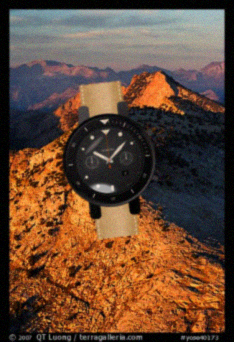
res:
10.08
